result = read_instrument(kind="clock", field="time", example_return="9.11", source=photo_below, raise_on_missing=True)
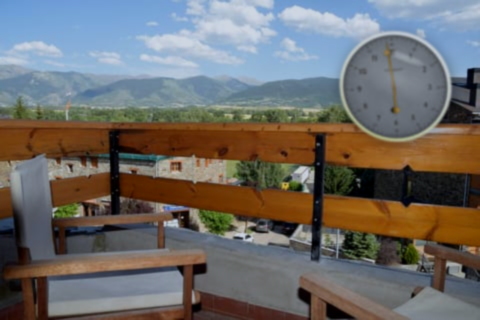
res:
5.59
